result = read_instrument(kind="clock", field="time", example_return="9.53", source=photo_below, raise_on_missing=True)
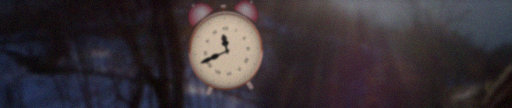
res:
11.42
